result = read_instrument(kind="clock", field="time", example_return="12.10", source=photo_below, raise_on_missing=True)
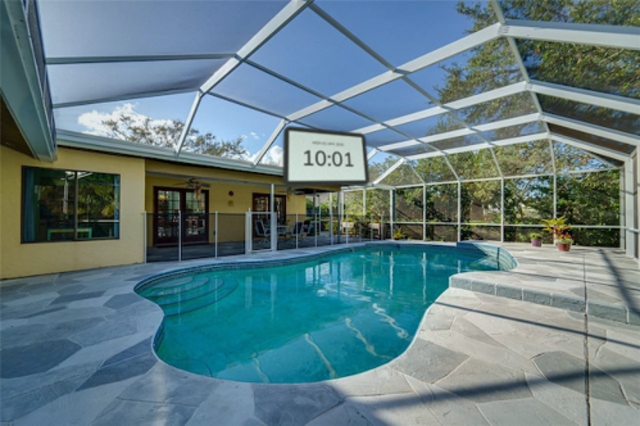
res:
10.01
